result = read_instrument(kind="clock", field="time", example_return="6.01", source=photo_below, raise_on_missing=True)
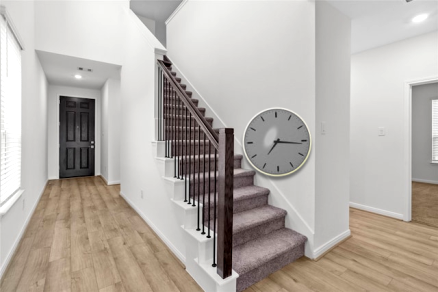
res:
7.16
